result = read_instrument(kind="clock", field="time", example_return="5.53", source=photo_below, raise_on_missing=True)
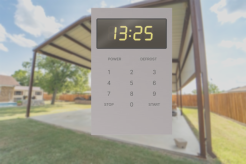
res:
13.25
